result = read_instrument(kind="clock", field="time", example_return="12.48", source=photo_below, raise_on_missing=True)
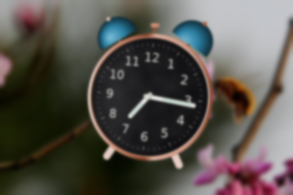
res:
7.16
